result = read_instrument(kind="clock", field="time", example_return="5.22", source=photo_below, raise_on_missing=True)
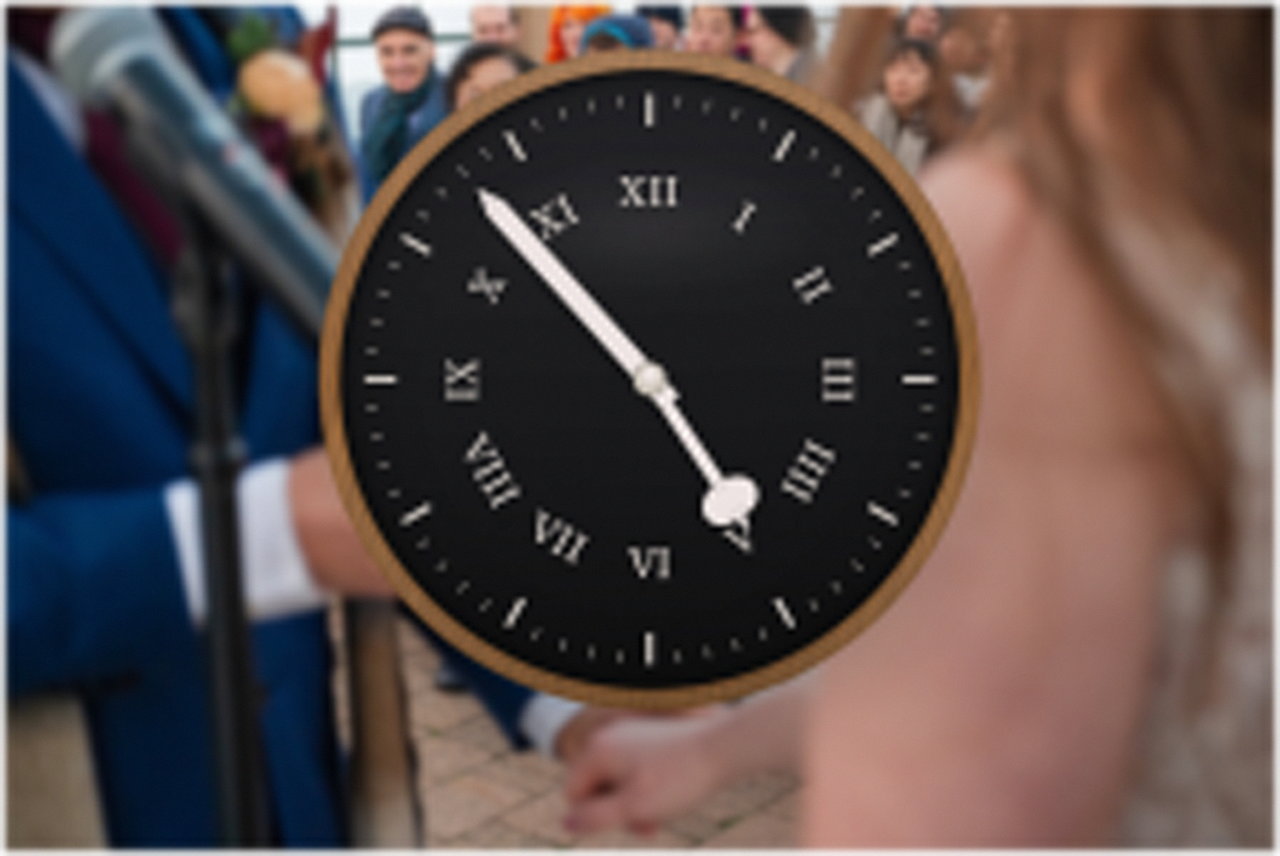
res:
4.53
